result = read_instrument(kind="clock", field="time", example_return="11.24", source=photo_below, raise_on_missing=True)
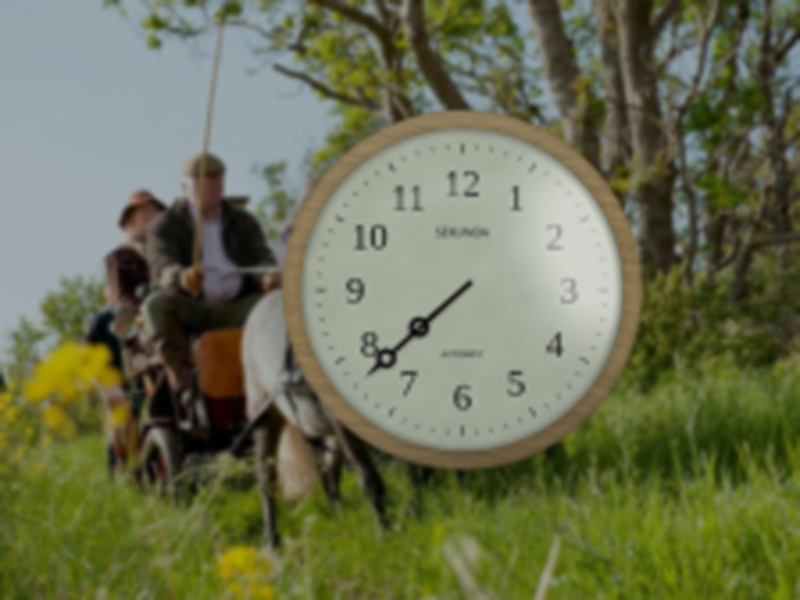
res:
7.38
